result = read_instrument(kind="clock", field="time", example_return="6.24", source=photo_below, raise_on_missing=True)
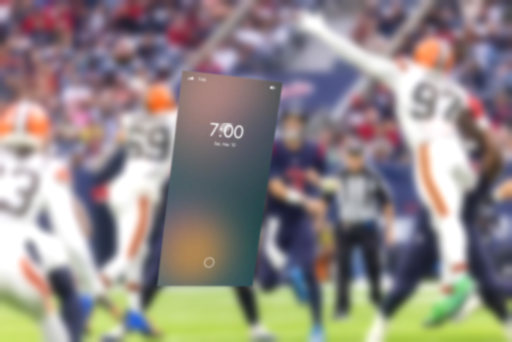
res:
7.00
